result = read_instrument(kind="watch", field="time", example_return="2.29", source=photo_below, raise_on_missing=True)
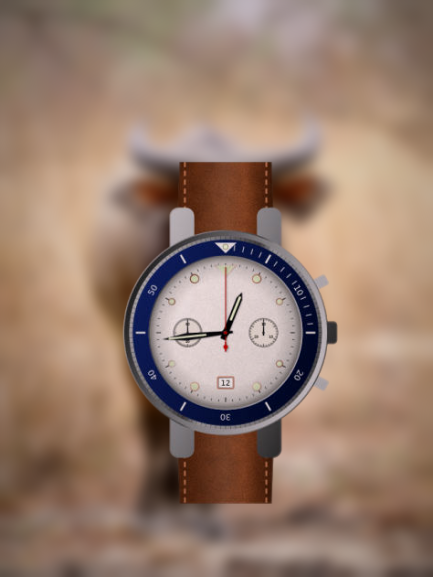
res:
12.44
